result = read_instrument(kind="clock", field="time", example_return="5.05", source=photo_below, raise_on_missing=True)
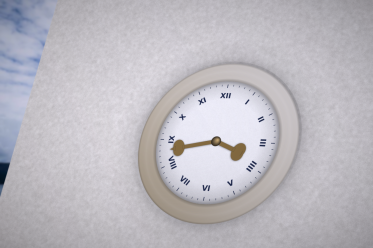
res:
3.43
